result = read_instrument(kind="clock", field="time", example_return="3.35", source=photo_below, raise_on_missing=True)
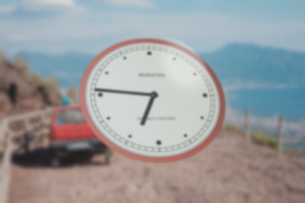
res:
6.46
